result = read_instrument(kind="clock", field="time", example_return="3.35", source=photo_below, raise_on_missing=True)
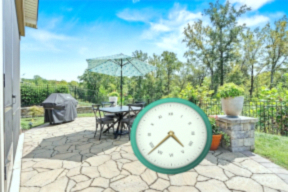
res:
4.38
